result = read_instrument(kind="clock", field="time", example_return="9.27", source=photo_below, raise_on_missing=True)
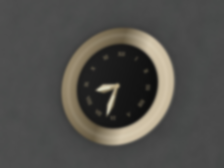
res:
8.32
